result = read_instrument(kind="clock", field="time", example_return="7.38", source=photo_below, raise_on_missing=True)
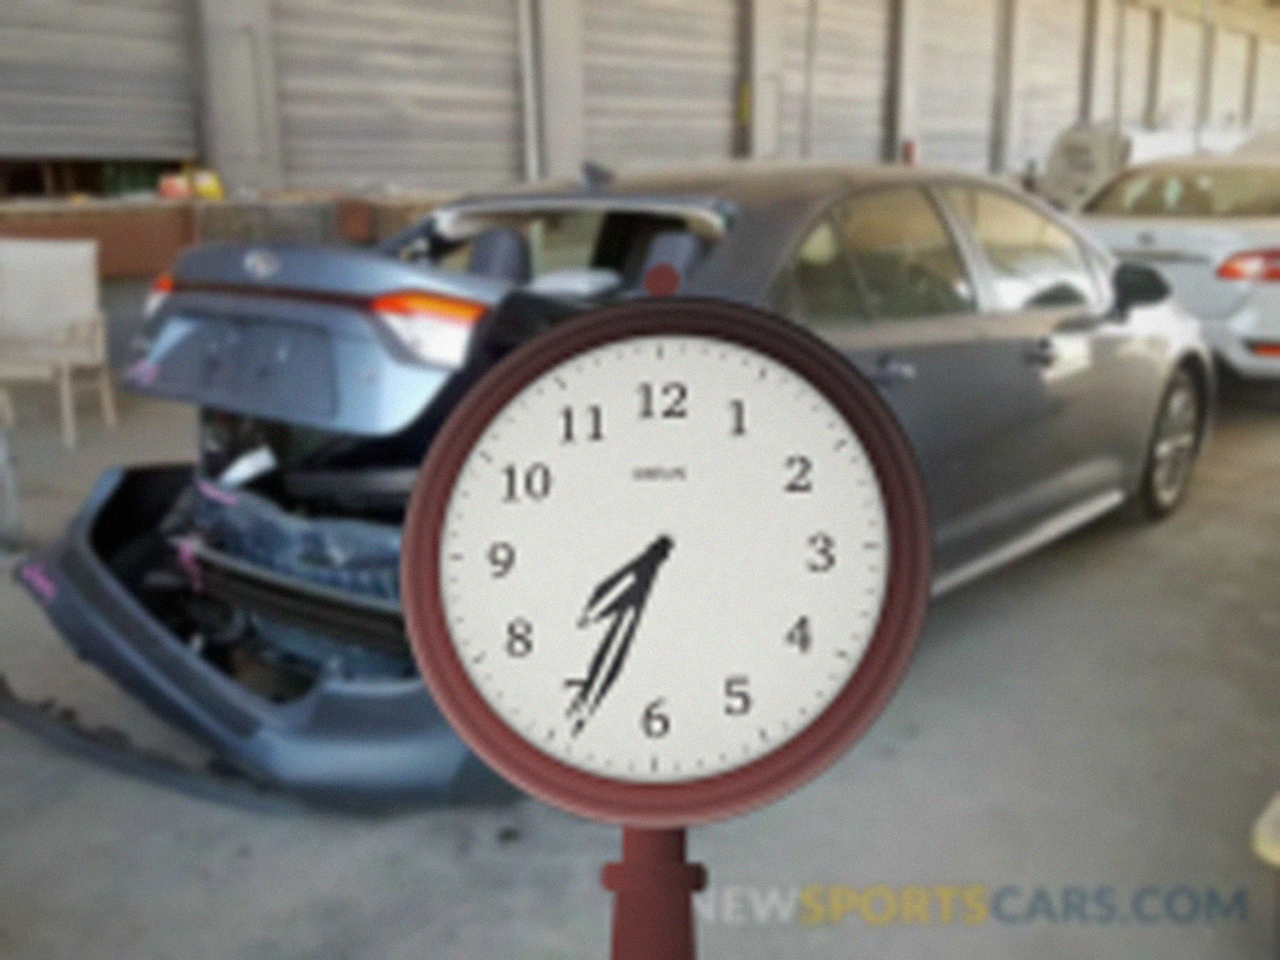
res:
7.34
